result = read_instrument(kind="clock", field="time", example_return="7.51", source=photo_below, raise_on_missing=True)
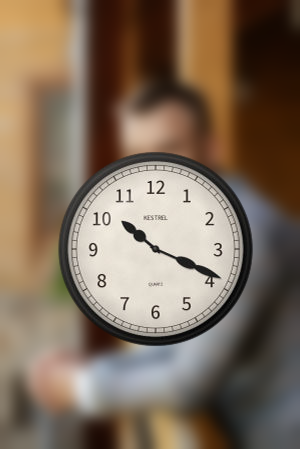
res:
10.19
